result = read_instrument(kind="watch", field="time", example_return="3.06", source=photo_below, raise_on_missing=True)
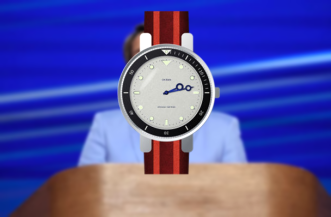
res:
2.13
